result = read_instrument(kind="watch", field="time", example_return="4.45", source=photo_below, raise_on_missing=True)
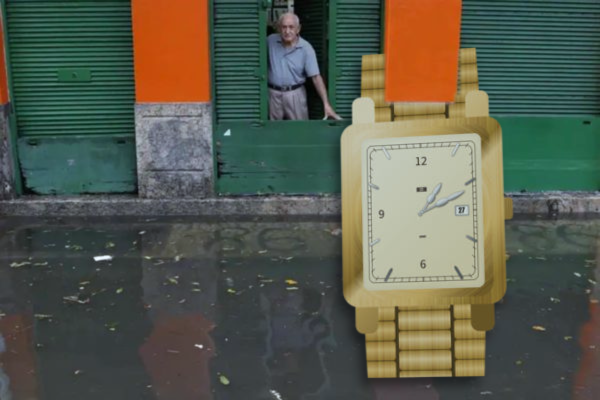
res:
1.11
